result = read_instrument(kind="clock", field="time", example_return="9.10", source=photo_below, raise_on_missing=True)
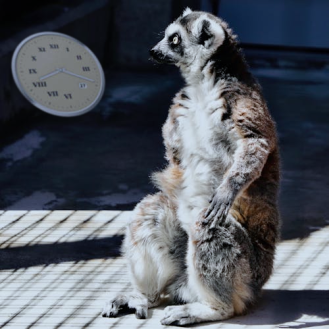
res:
8.19
